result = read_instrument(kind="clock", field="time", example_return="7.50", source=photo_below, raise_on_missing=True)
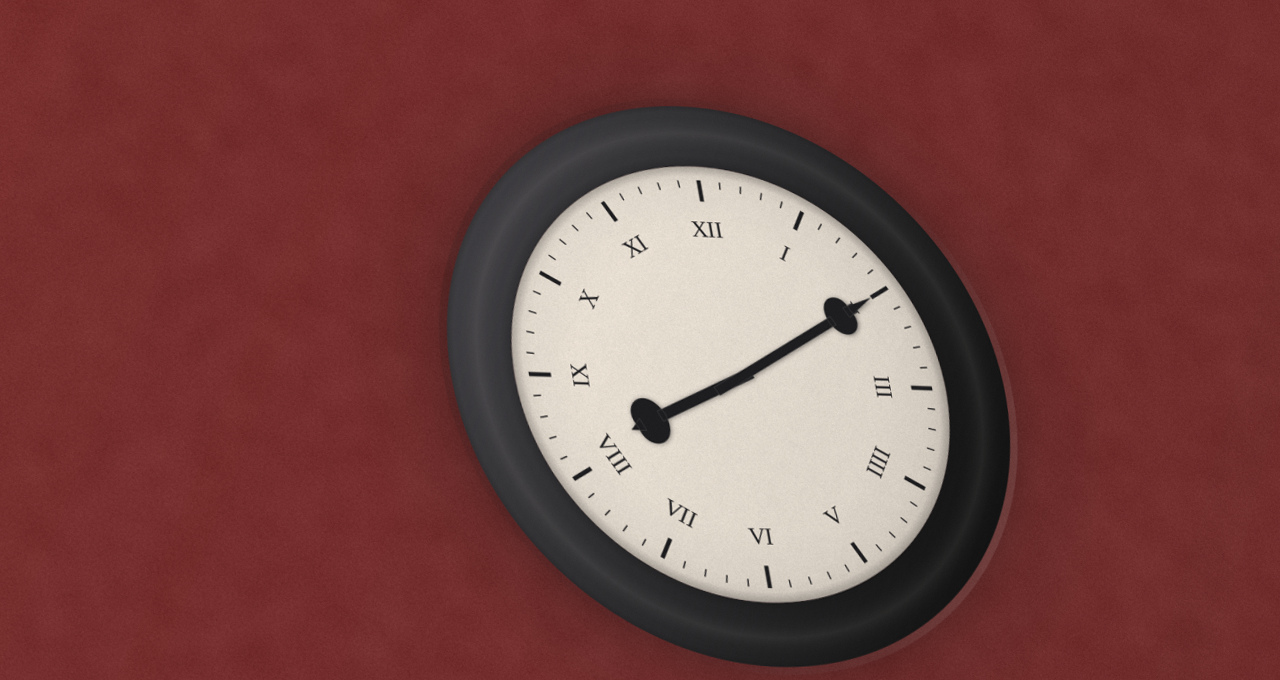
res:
8.10
